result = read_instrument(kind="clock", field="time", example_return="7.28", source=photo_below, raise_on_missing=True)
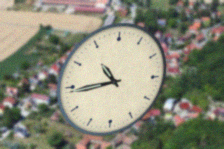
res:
10.44
